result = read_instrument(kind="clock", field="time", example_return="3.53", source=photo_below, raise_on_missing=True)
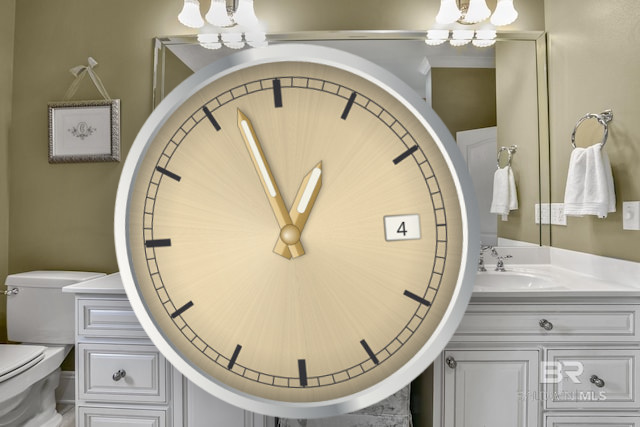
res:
12.57
